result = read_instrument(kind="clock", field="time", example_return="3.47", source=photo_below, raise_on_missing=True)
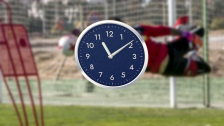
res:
11.09
